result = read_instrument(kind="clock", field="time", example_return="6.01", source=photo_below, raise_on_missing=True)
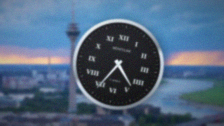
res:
4.35
